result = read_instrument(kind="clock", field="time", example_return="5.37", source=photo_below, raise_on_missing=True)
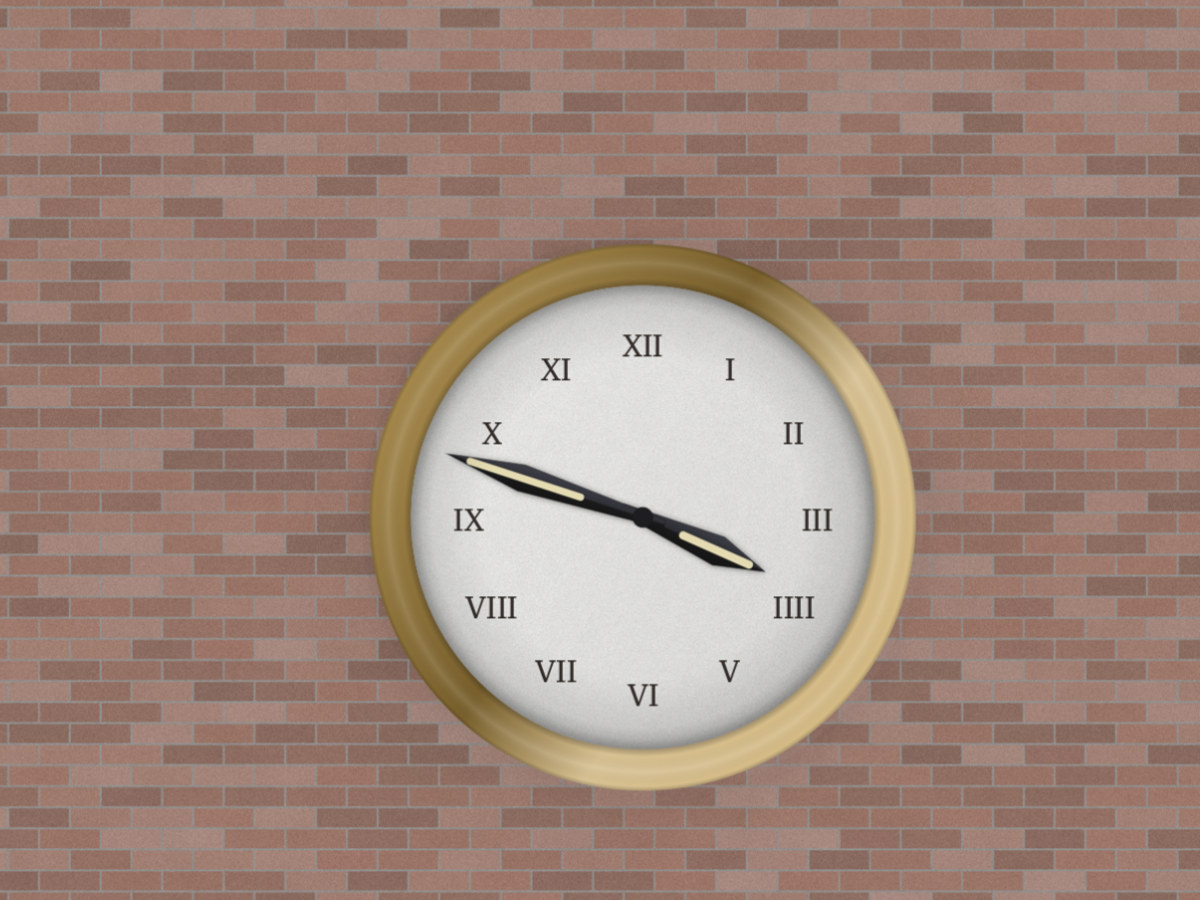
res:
3.48
